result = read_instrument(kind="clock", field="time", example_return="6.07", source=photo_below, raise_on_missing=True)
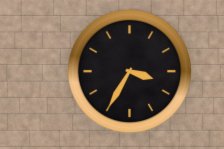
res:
3.35
